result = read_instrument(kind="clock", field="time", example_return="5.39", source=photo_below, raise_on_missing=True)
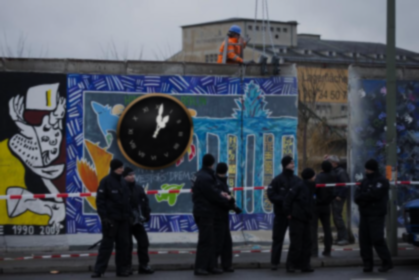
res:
1.01
